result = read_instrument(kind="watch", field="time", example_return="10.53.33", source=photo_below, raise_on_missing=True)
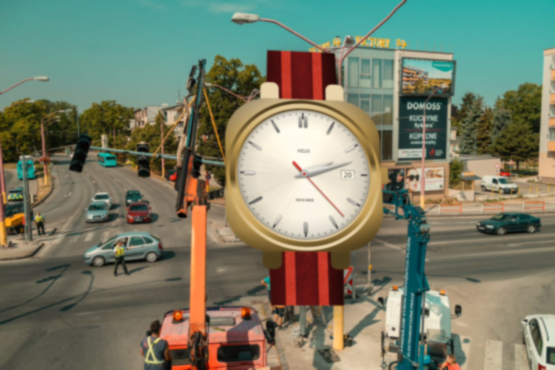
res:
2.12.23
